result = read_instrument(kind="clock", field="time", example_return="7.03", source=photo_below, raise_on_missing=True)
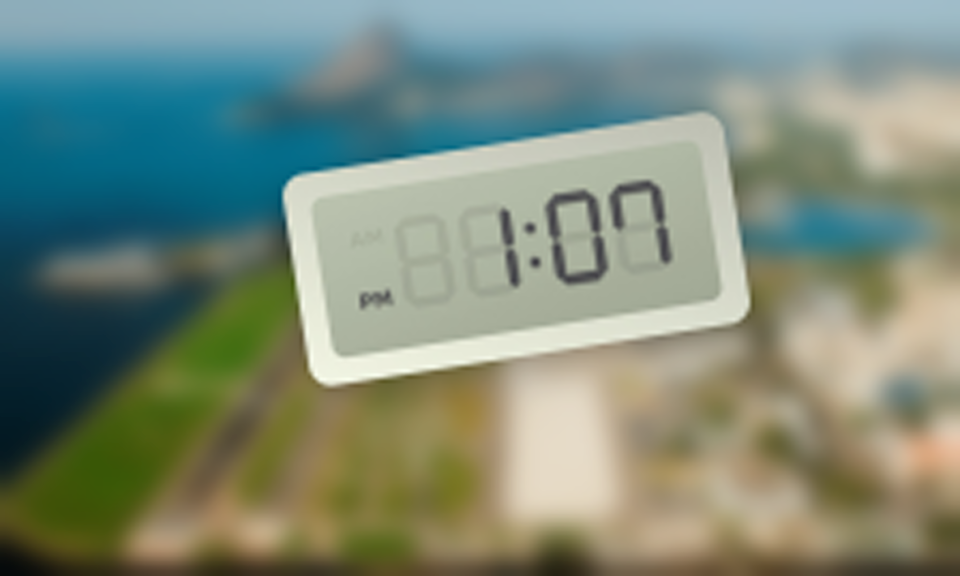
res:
1.07
